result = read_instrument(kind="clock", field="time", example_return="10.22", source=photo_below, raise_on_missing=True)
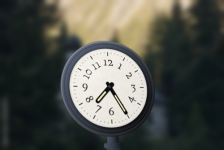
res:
7.25
